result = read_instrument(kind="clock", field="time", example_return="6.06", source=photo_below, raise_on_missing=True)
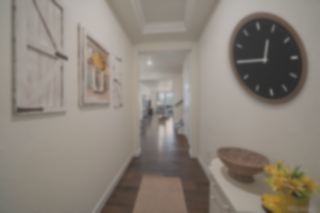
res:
12.45
